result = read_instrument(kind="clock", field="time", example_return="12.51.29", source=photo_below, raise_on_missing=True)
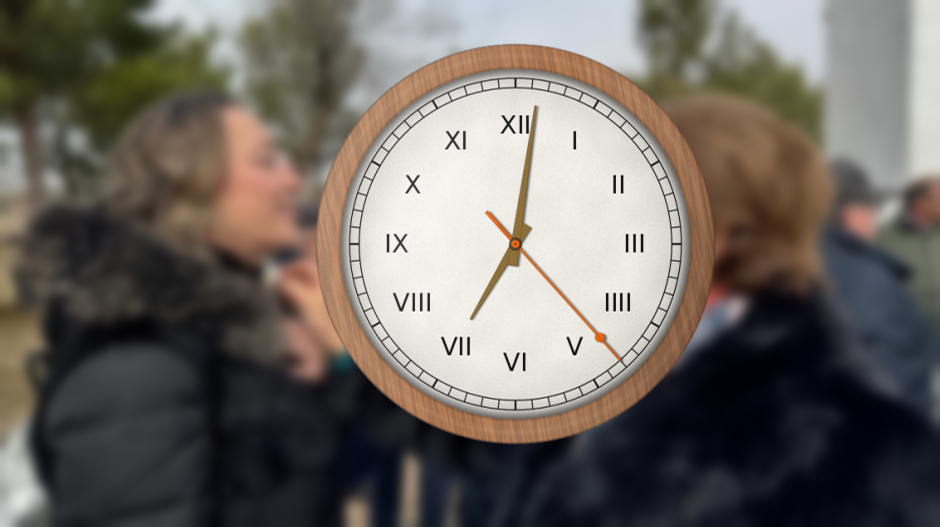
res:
7.01.23
